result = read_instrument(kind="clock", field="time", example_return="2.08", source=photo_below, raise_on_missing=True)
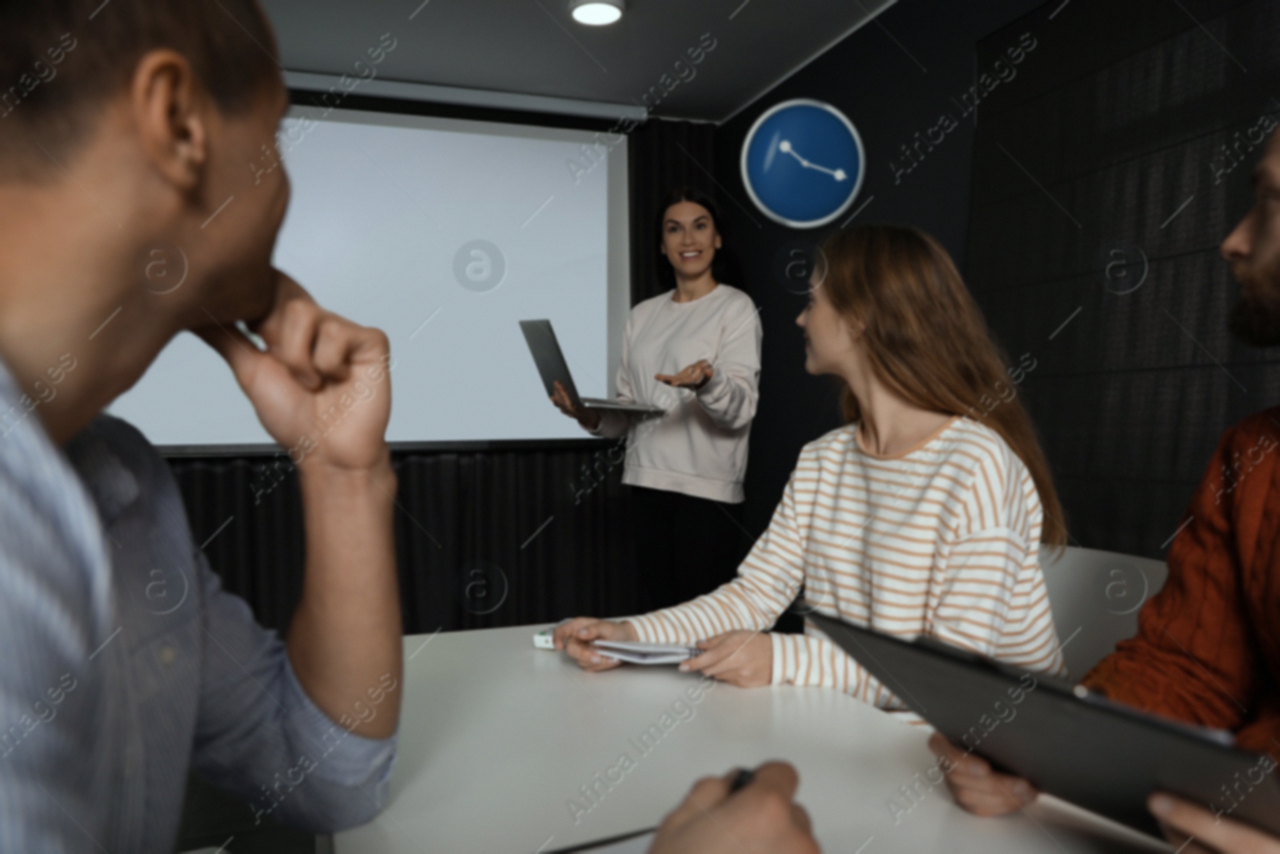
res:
10.18
